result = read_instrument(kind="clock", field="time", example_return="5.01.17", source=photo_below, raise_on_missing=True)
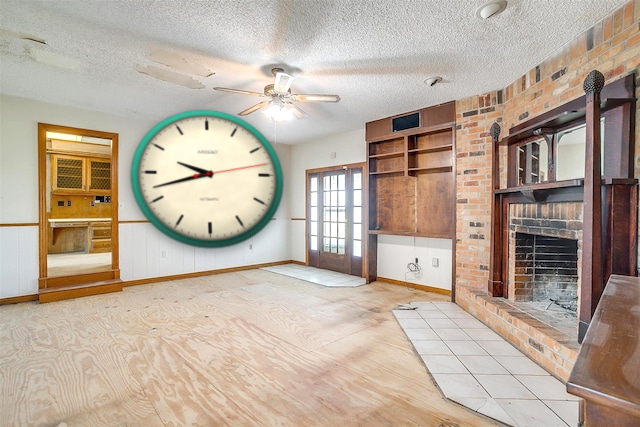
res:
9.42.13
